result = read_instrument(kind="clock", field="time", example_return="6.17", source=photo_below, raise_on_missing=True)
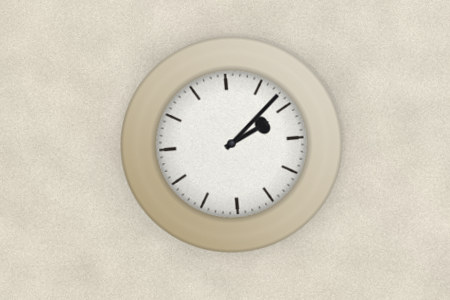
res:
2.08
